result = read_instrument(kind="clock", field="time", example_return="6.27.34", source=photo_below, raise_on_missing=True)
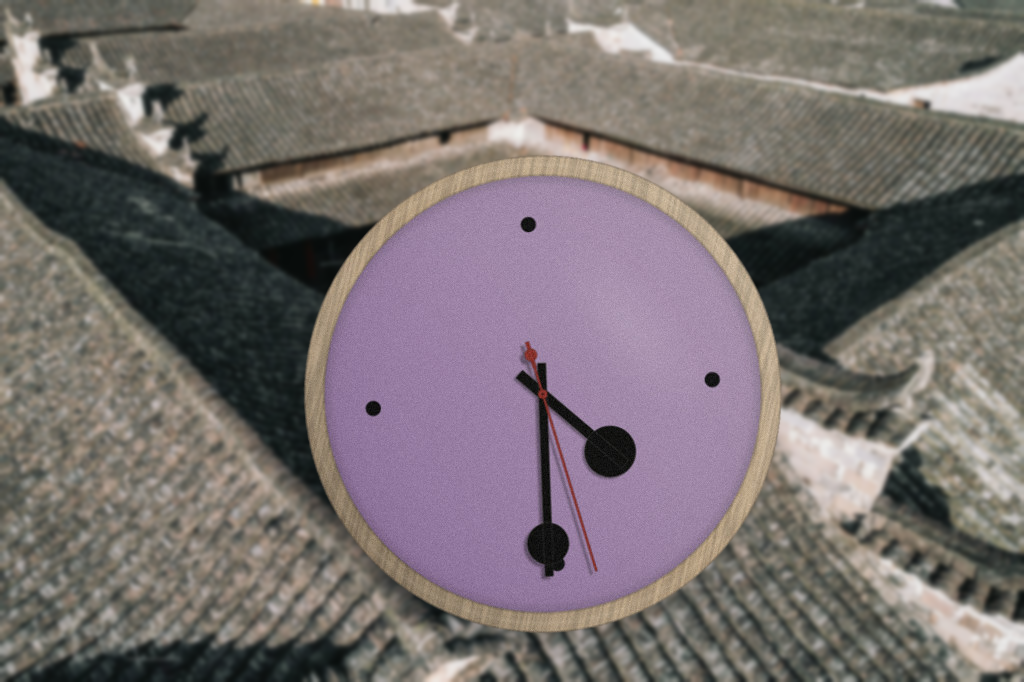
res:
4.30.28
